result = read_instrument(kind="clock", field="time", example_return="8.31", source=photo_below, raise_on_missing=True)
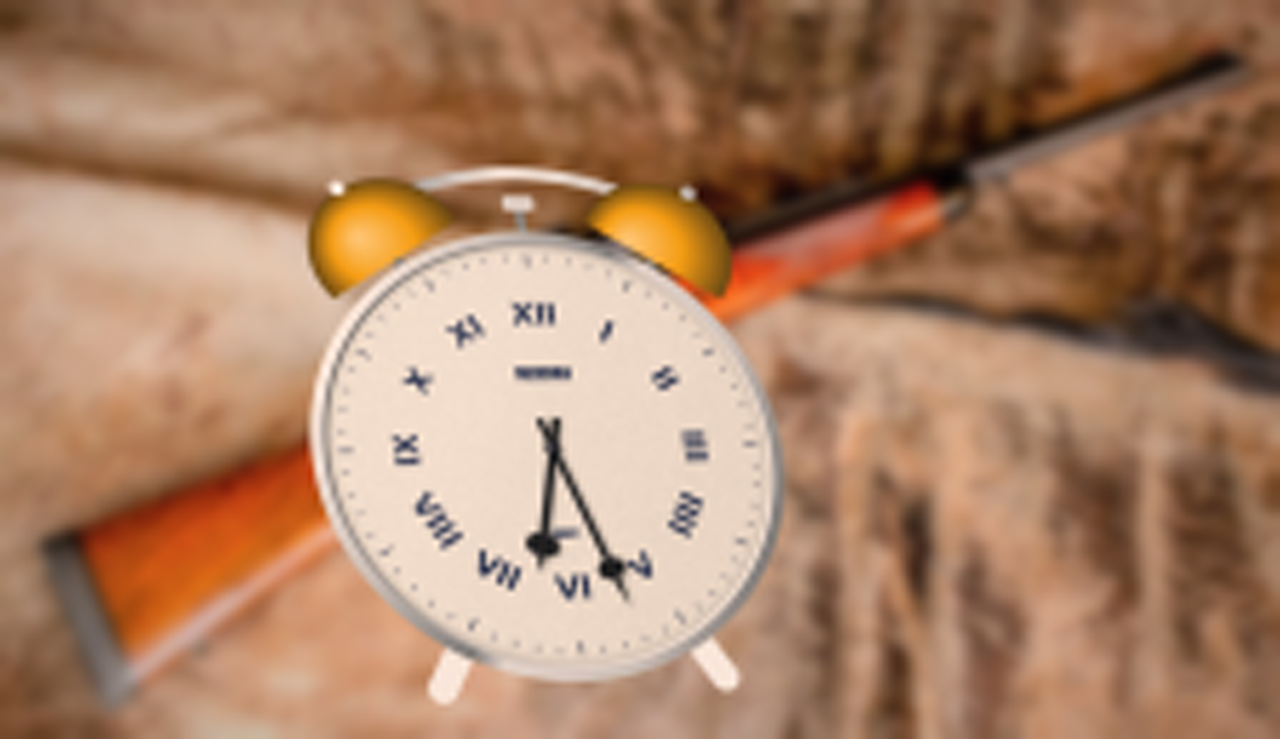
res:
6.27
